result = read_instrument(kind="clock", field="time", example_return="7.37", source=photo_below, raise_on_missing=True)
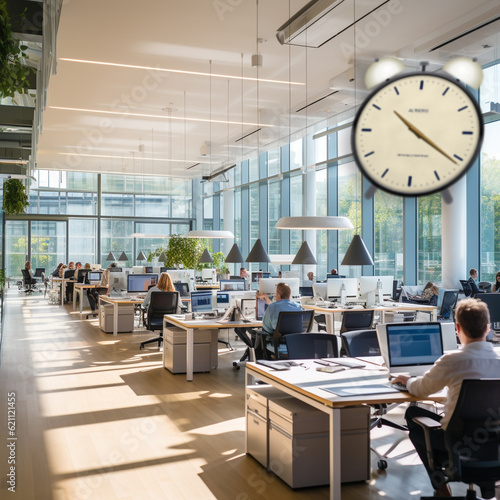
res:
10.21
